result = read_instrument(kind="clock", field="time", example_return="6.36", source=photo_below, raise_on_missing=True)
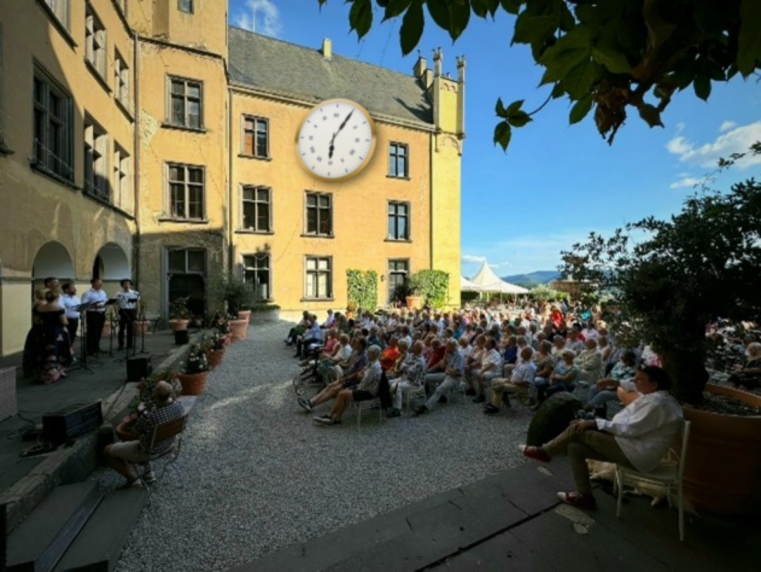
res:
6.05
